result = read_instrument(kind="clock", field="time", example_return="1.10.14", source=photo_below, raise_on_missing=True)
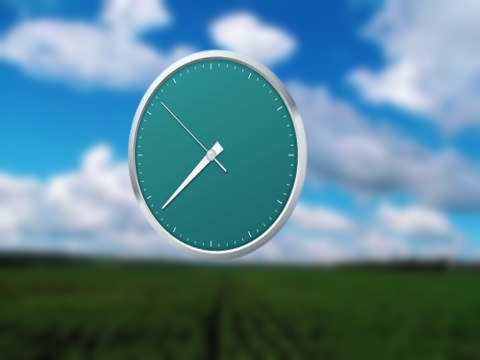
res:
7.37.52
